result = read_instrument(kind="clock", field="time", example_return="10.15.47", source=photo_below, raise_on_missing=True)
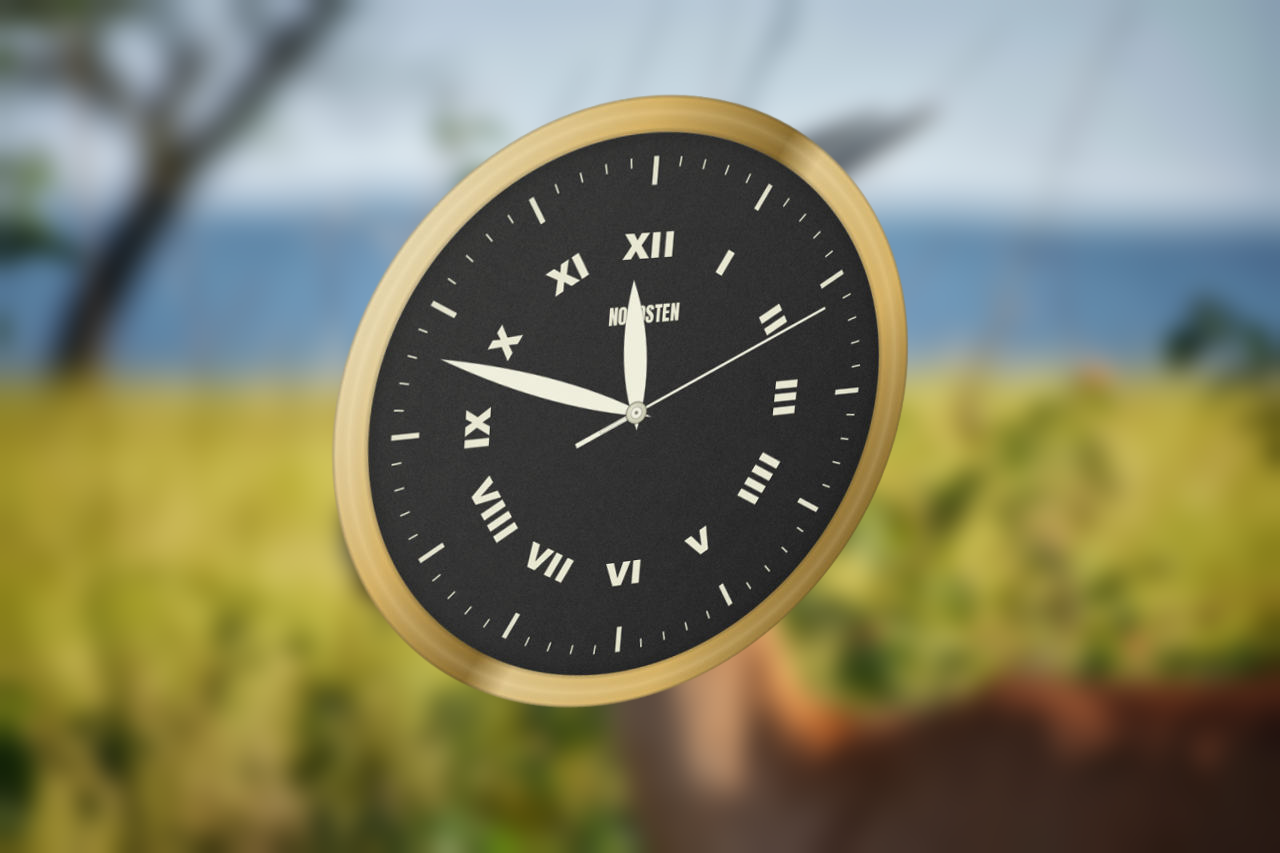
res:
11.48.11
